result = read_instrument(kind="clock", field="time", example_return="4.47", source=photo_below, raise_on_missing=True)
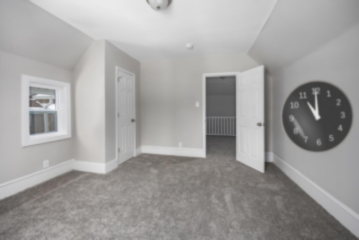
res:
11.00
